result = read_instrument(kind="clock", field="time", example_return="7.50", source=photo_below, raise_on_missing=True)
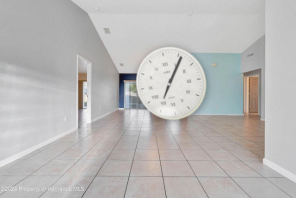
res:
7.06
